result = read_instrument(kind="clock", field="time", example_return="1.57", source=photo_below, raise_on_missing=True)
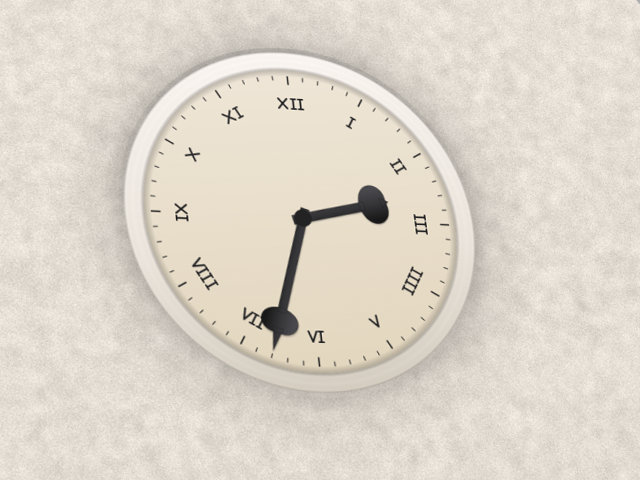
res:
2.33
